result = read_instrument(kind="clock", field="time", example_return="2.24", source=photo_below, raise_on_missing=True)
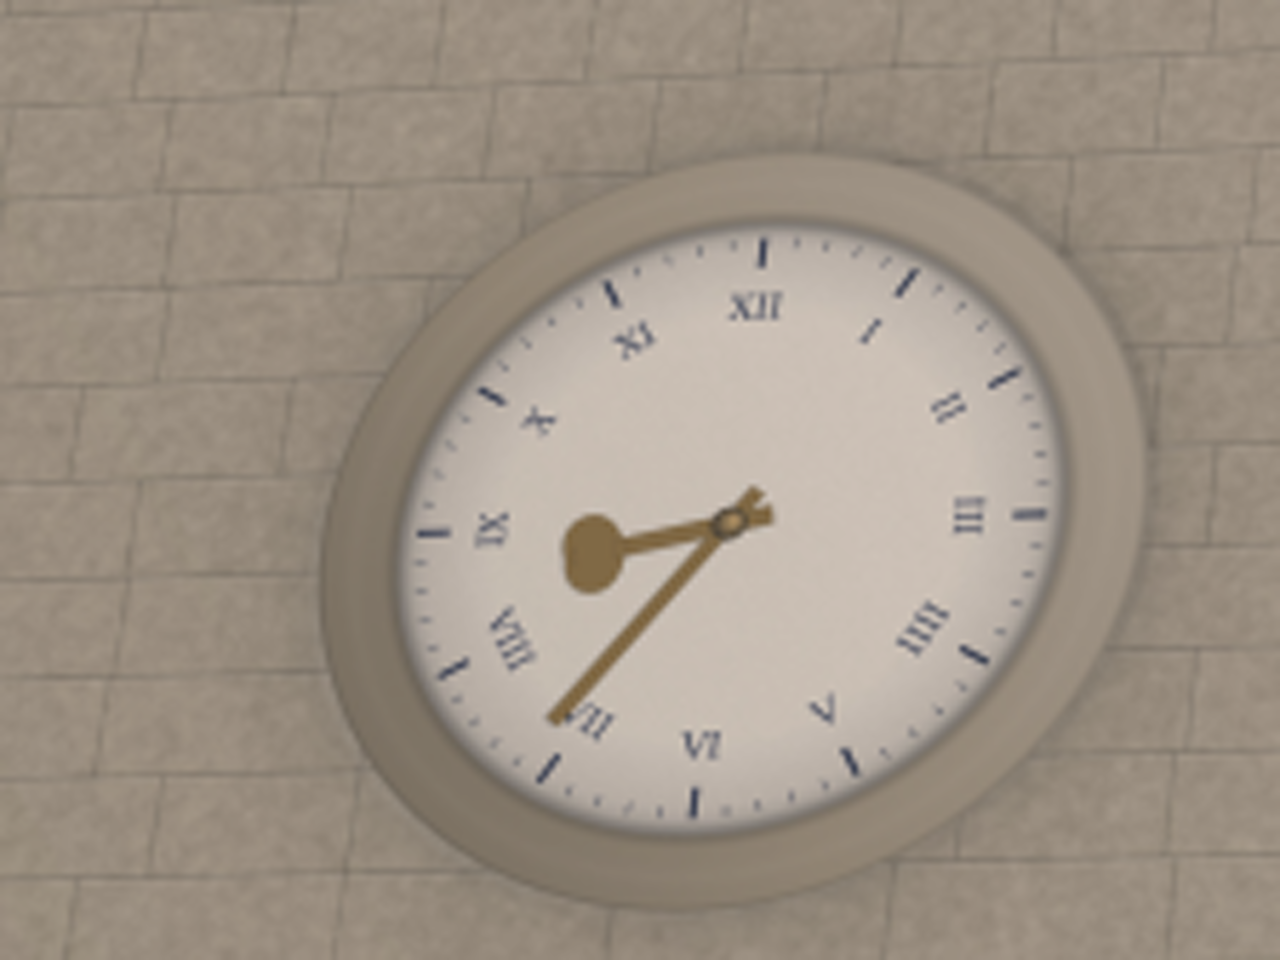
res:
8.36
